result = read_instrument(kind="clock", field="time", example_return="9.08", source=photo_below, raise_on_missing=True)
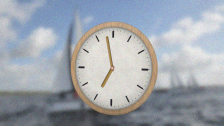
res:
6.58
